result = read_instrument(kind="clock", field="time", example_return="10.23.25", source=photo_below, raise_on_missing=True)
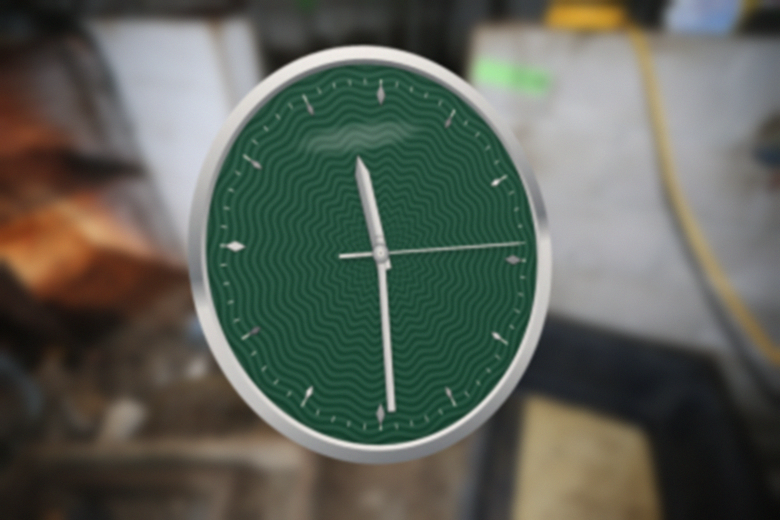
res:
11.29.14
